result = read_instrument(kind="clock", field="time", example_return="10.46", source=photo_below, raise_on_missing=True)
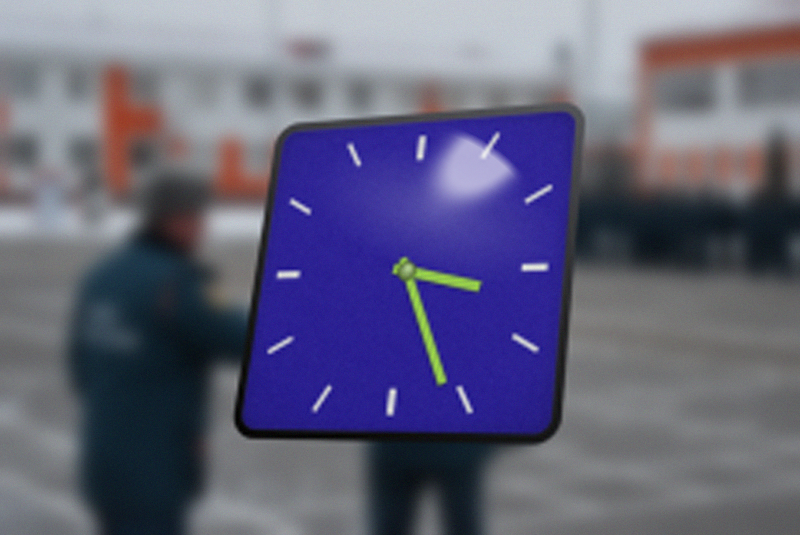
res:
3.26
